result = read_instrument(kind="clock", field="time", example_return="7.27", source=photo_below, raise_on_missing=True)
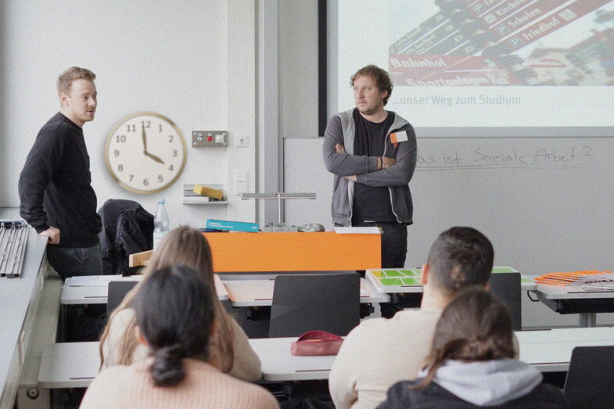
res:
3.59
